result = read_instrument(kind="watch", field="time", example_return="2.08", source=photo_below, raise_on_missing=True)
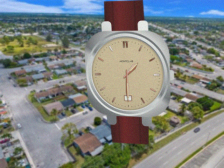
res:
1.30
